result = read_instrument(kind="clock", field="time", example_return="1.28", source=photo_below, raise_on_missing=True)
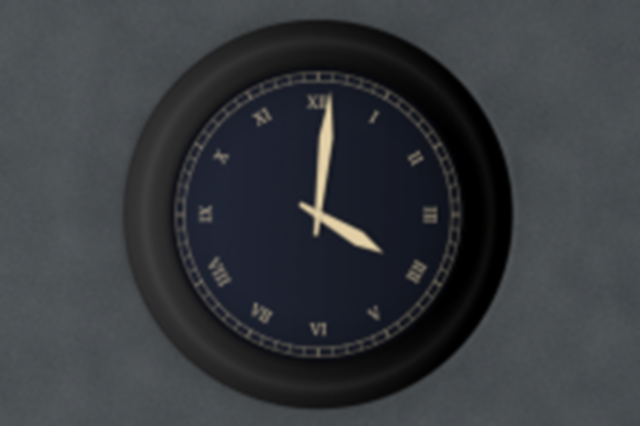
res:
4.01
